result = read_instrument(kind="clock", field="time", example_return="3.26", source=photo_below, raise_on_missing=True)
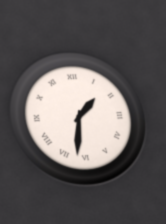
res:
1.32
